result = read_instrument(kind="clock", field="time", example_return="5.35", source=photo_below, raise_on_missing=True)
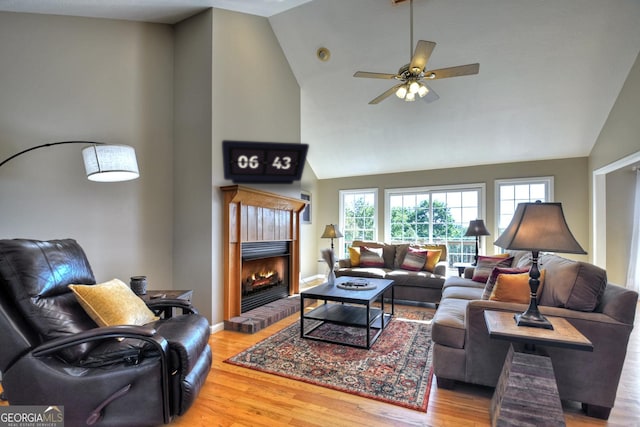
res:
6.43
